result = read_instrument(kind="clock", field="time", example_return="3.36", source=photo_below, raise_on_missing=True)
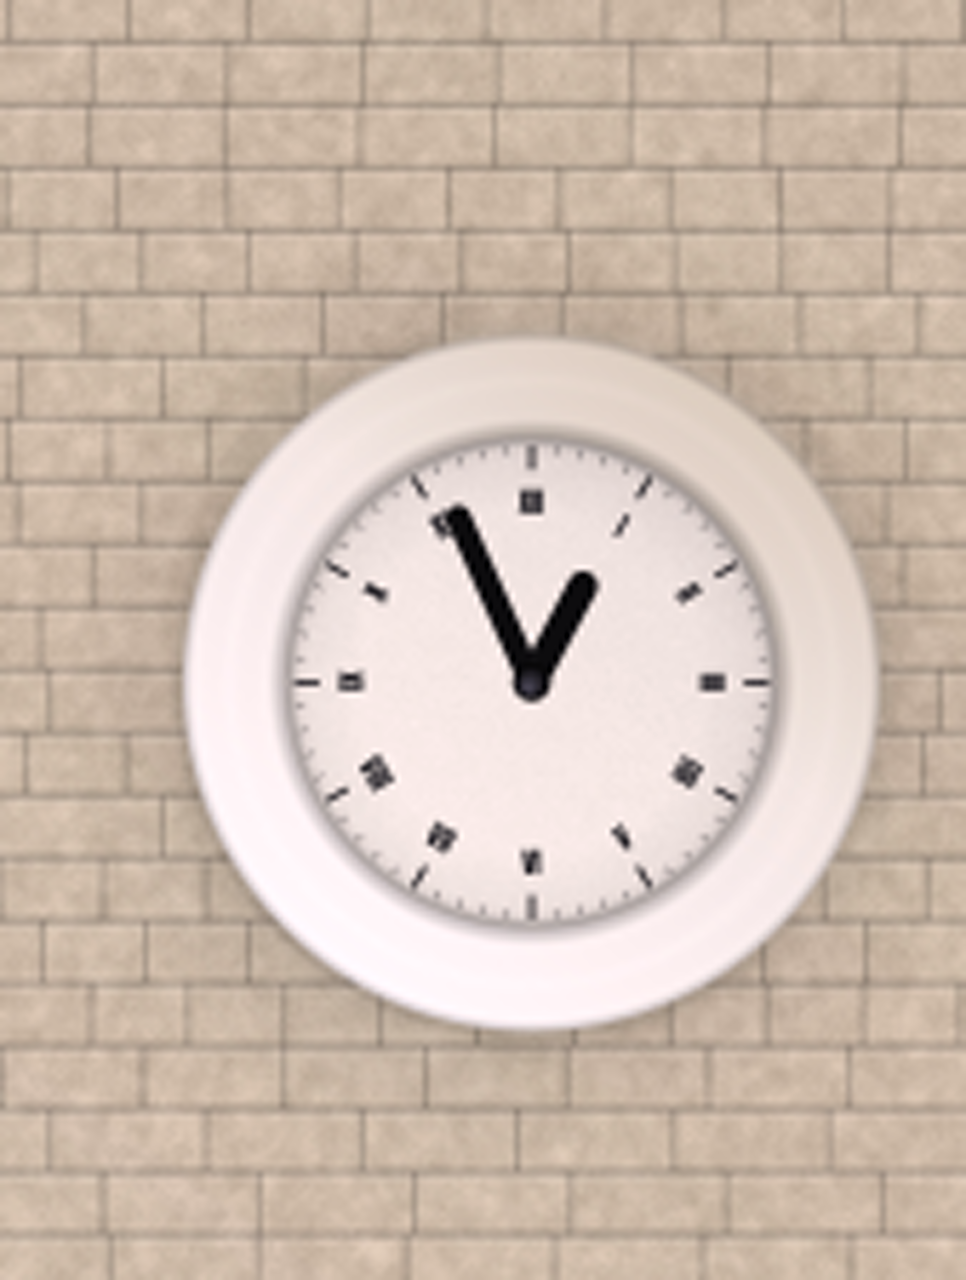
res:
12.56
